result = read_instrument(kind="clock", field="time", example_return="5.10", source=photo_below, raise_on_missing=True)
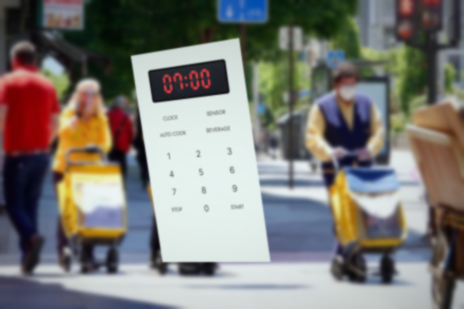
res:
7.00
